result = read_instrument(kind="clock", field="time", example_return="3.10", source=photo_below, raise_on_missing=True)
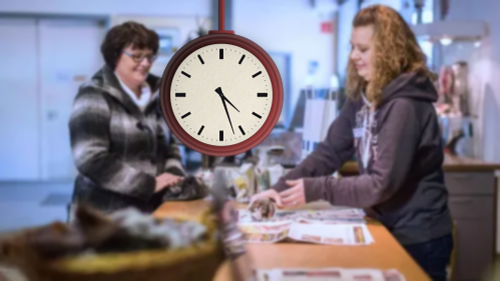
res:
4.27
